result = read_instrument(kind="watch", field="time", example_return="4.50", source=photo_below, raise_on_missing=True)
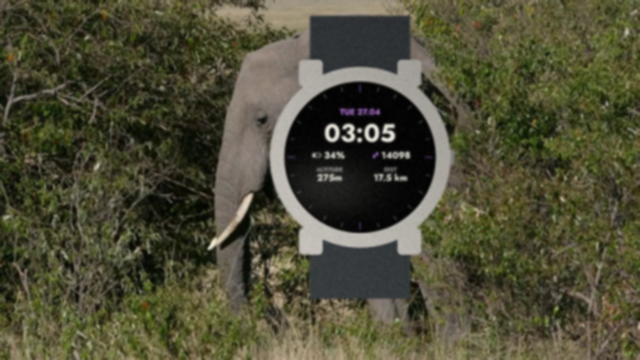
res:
3.05
